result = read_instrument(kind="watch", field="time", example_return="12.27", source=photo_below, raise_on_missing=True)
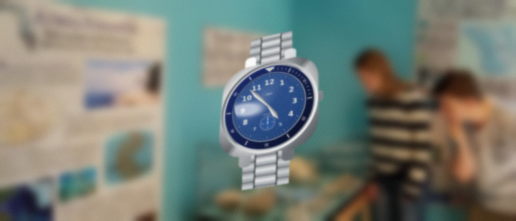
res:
4.53
